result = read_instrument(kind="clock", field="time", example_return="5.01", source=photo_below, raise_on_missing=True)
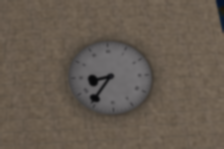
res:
8.36
